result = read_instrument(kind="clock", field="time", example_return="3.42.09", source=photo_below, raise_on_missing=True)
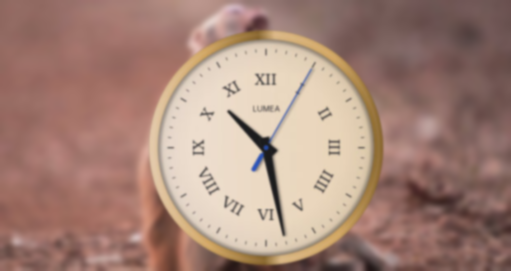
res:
10.28.05
